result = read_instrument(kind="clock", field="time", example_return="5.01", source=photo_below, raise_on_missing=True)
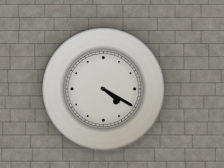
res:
4.20
